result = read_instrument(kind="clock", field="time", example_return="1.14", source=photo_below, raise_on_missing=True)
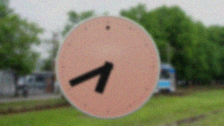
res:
6.41
